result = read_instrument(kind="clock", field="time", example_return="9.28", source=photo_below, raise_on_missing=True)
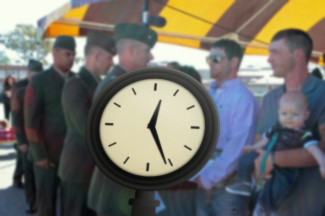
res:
12.26
